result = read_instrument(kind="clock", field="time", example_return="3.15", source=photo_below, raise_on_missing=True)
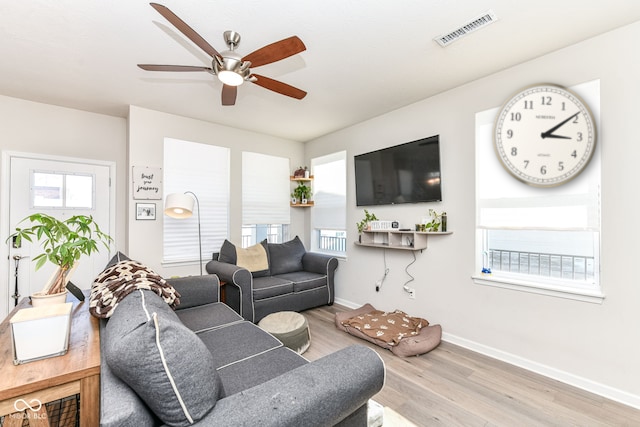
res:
3.09
